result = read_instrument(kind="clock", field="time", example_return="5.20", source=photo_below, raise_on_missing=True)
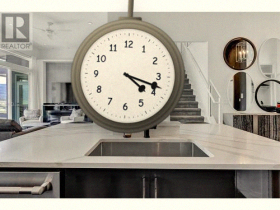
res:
4.18
